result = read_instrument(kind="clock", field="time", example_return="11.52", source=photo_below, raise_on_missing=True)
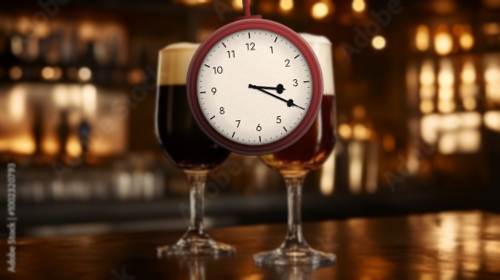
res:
3.20
